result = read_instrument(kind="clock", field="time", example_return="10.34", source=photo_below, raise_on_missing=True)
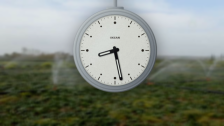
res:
8.28
